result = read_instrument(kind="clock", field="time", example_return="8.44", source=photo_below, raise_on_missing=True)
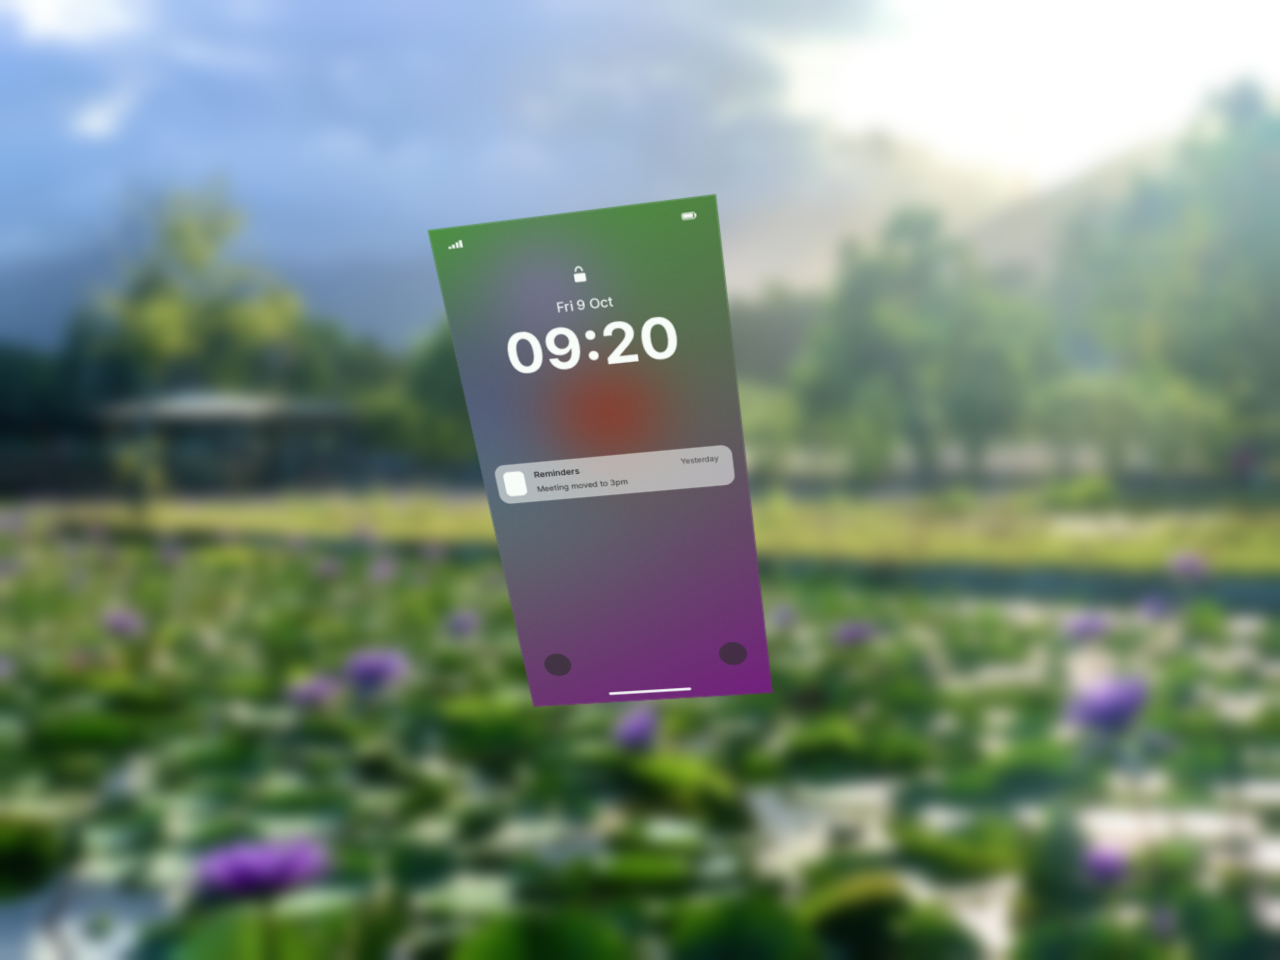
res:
9.20
